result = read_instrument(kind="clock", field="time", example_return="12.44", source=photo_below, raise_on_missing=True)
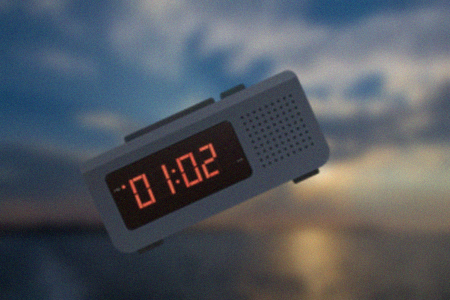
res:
1.02
